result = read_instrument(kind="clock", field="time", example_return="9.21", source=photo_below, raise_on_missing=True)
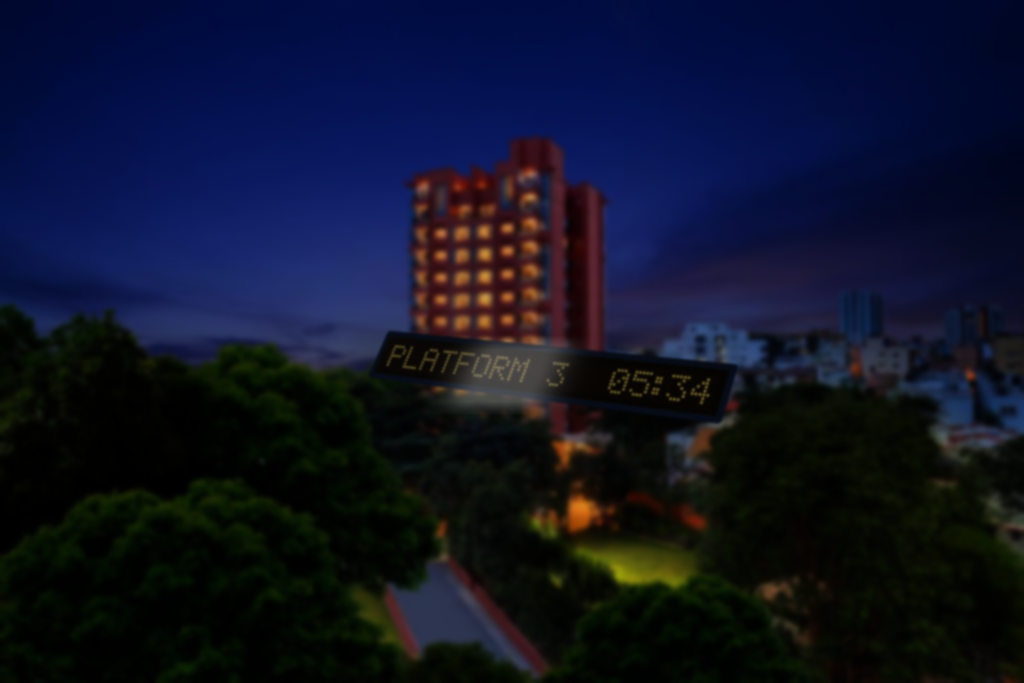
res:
5.34
